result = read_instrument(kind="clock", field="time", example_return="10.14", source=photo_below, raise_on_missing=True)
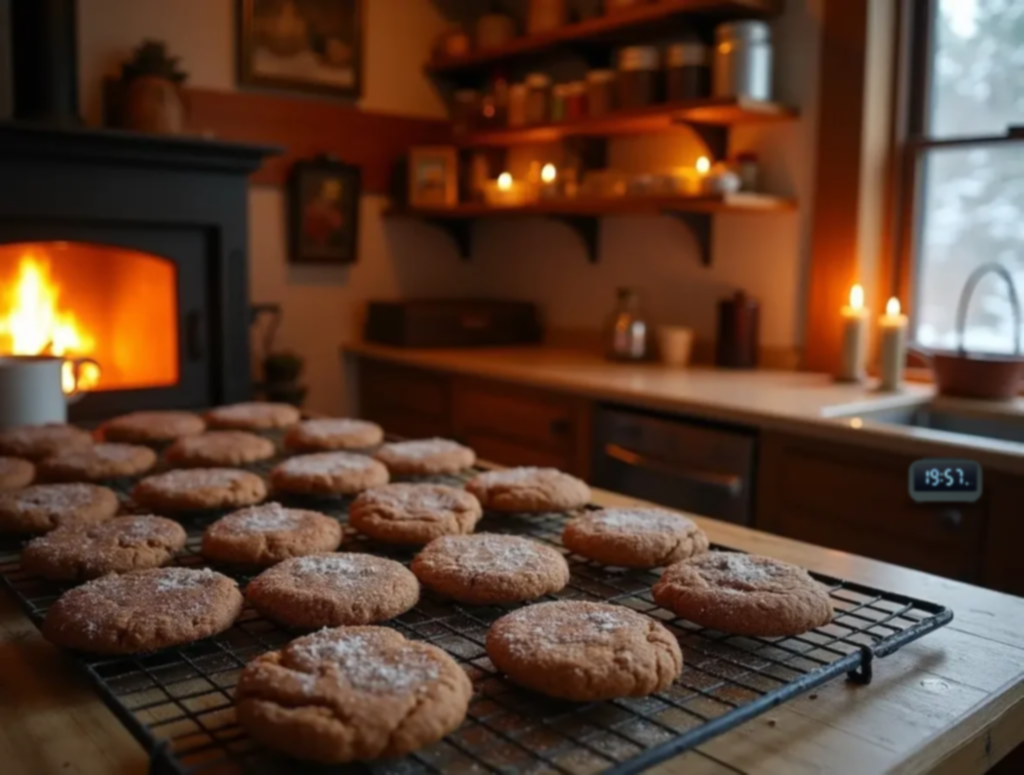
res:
19.57
